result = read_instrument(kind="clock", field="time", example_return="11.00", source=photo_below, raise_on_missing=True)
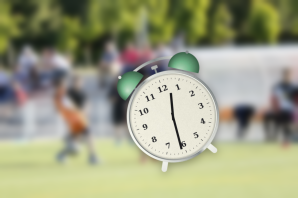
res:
12.31
